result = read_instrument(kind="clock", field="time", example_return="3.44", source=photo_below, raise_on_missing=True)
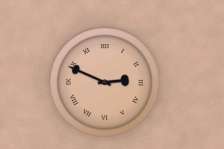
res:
2.49
